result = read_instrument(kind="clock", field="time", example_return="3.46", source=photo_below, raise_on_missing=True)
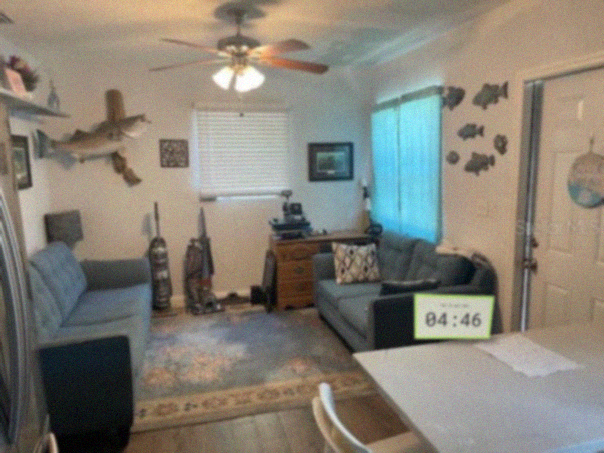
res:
4.46
